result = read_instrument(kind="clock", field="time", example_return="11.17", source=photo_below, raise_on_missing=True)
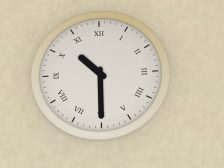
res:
10.30
